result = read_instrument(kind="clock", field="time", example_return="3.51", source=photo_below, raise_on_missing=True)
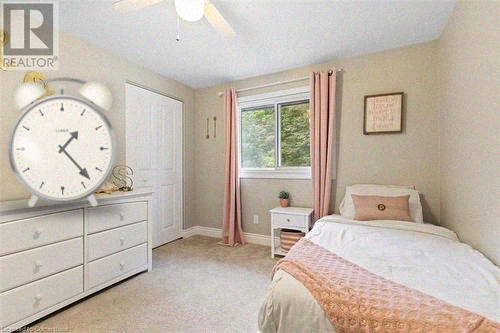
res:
1.23
